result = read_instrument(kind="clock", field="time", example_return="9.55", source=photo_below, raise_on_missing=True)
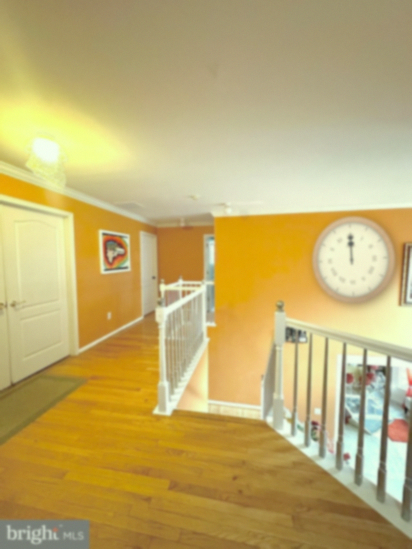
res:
12.00
